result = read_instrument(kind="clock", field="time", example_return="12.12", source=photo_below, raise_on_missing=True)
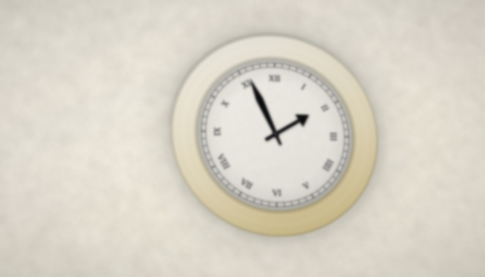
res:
1.56
